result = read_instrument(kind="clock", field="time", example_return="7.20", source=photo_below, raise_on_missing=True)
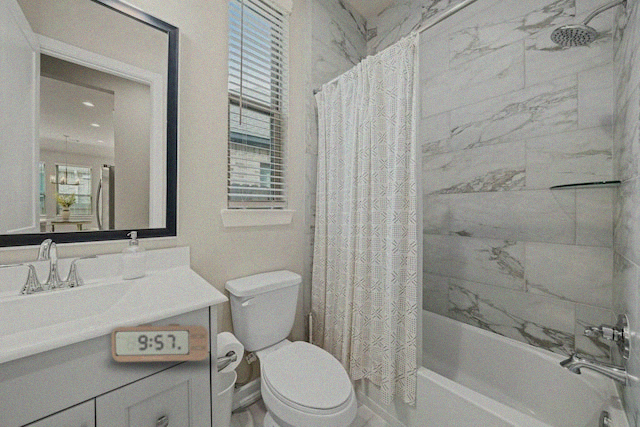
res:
9.57
